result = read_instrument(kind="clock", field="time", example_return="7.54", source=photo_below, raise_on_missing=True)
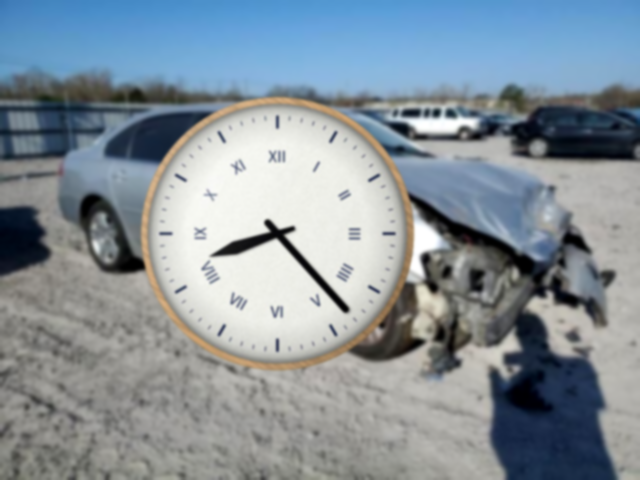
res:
8.23
